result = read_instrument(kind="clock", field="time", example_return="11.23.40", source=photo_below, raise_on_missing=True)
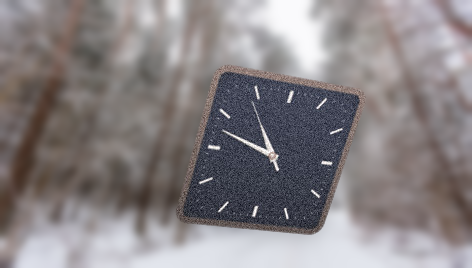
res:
10.47.54
